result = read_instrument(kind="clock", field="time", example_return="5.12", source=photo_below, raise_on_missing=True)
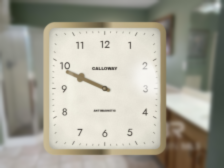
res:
9.49
